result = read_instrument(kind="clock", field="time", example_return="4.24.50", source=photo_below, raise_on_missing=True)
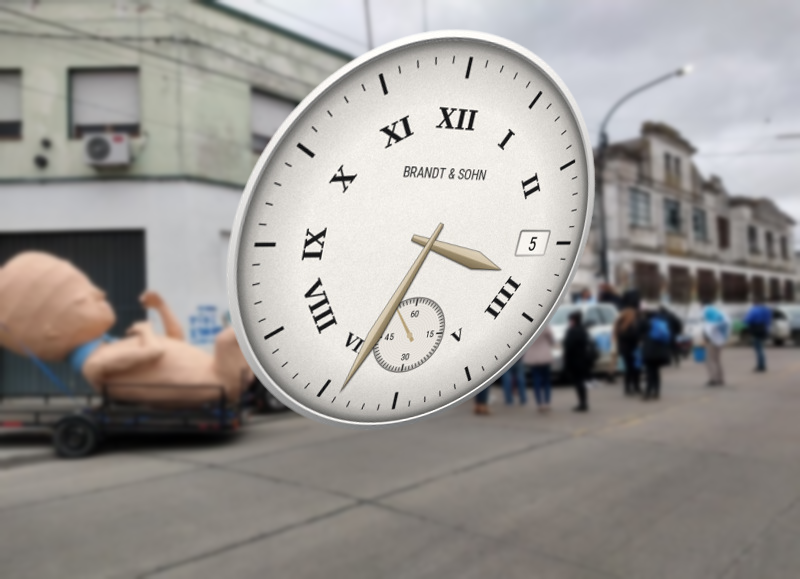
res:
3.33.54
